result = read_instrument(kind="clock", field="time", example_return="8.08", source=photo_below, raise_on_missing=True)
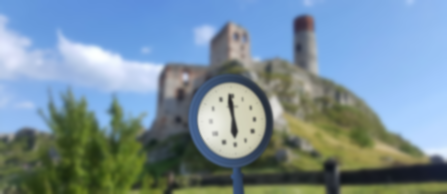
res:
5.59
